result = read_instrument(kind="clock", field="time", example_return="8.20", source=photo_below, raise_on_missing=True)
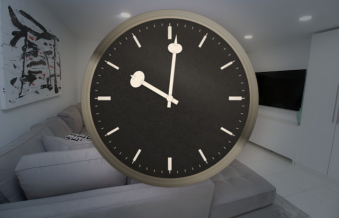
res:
10.01
